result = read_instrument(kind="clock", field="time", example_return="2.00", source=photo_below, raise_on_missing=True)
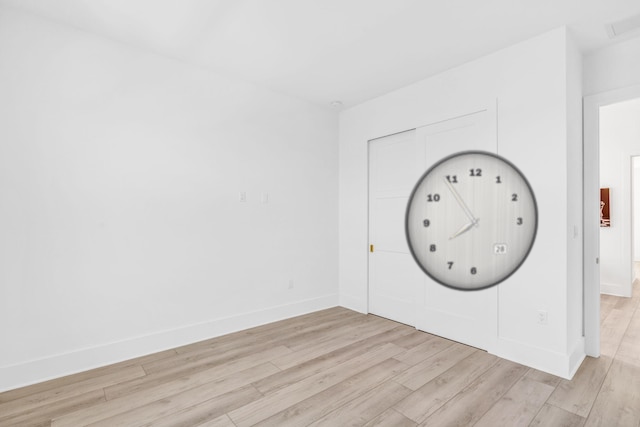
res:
7.54
